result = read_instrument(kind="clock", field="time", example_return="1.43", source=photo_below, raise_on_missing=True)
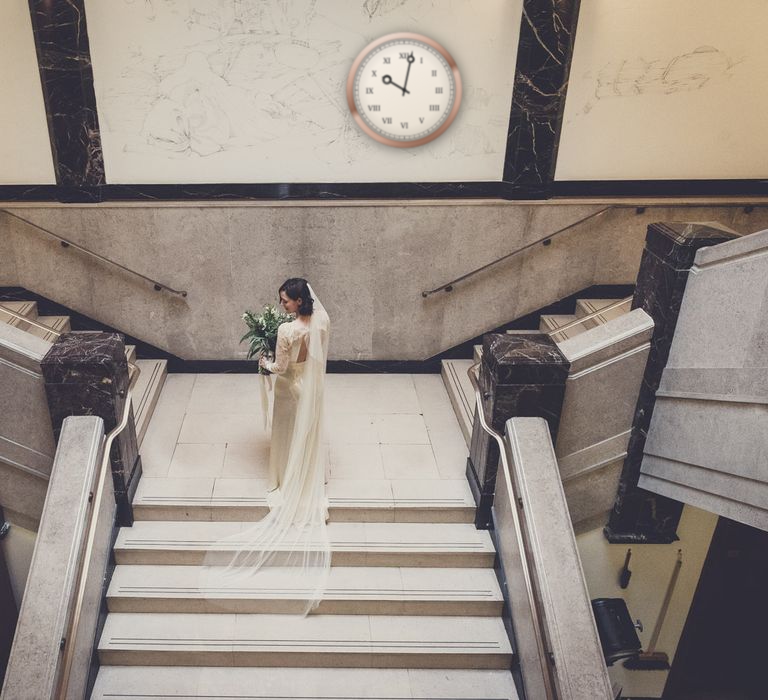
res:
10.02
